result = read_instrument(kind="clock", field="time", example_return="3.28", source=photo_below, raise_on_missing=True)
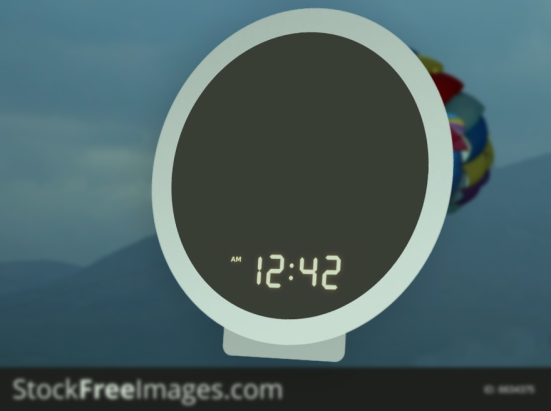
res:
12.42
